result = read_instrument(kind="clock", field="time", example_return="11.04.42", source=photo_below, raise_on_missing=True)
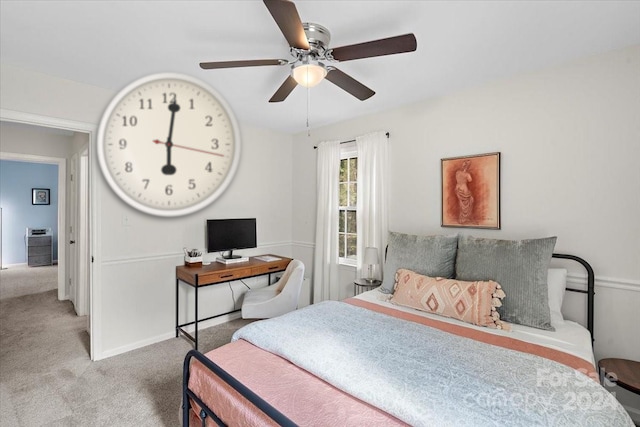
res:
6.01.17
